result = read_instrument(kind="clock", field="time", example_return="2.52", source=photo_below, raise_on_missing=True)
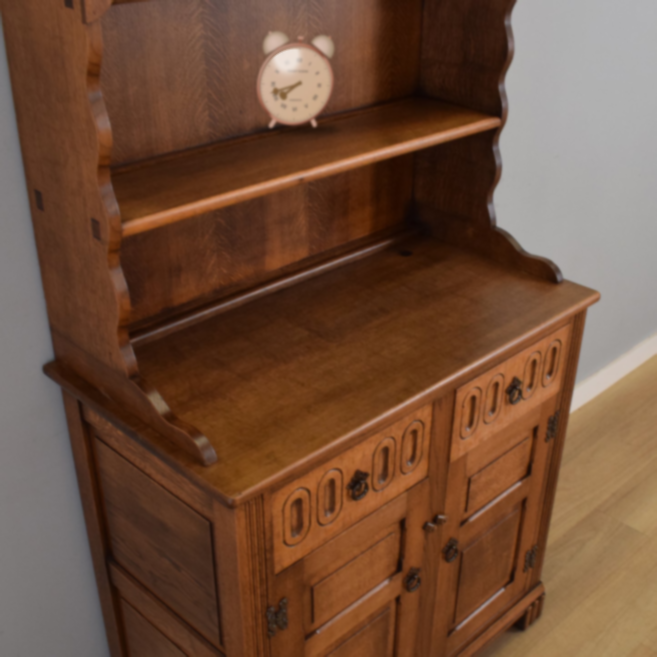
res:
7.42
